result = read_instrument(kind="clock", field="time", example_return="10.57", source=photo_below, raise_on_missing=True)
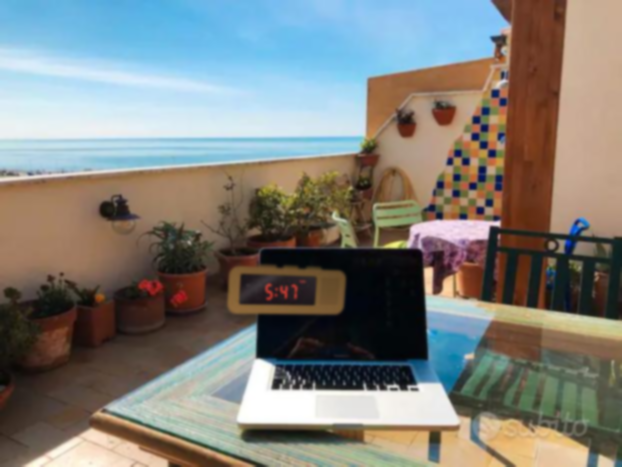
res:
5.47
